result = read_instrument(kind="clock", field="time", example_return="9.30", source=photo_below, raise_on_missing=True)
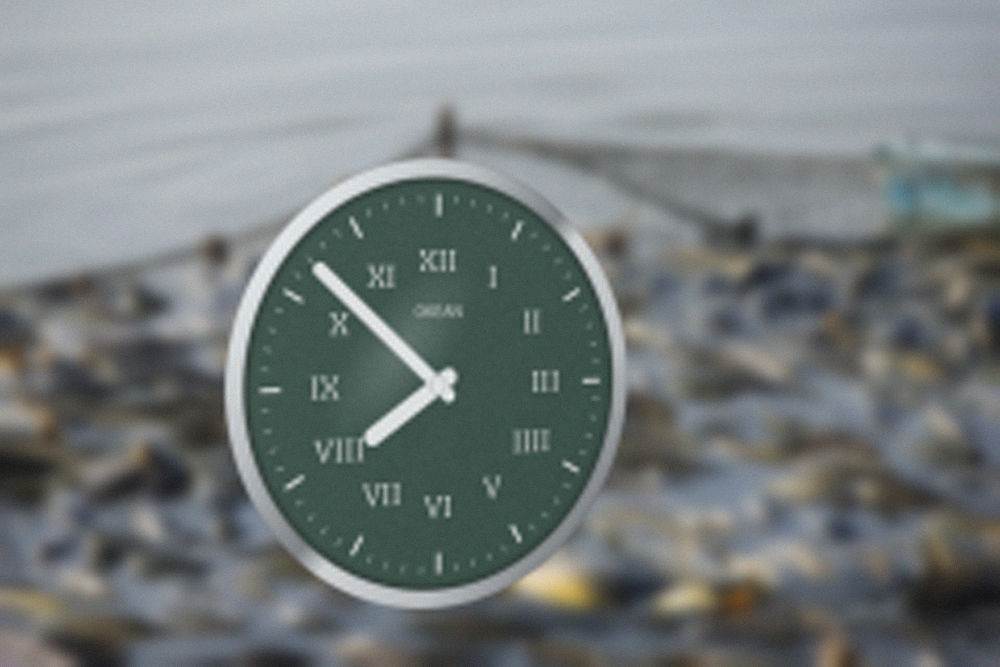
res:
7.52
